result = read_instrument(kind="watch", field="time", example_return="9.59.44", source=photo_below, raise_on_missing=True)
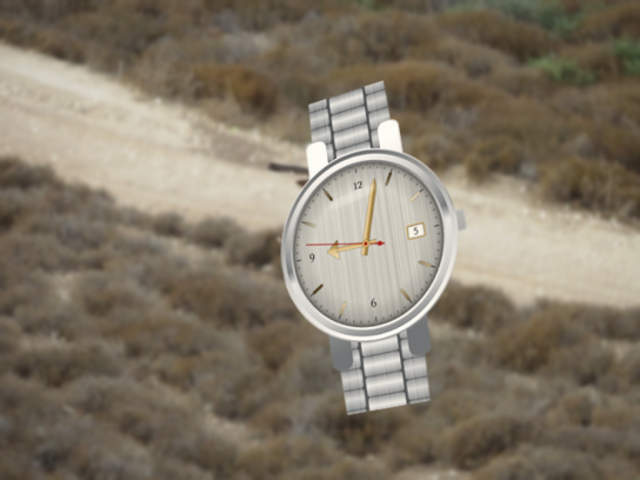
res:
9.02.47
